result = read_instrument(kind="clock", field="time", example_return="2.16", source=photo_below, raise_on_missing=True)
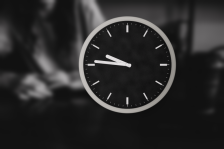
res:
9.46
